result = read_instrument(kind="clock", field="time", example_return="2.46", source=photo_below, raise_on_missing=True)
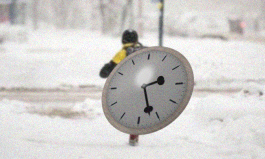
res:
2.27
